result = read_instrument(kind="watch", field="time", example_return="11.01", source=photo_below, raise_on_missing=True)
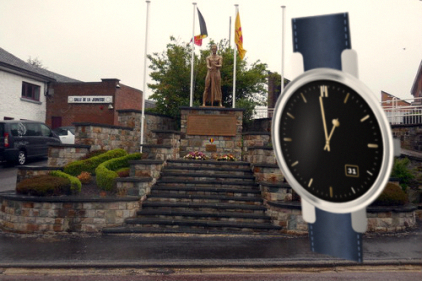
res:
12.59
